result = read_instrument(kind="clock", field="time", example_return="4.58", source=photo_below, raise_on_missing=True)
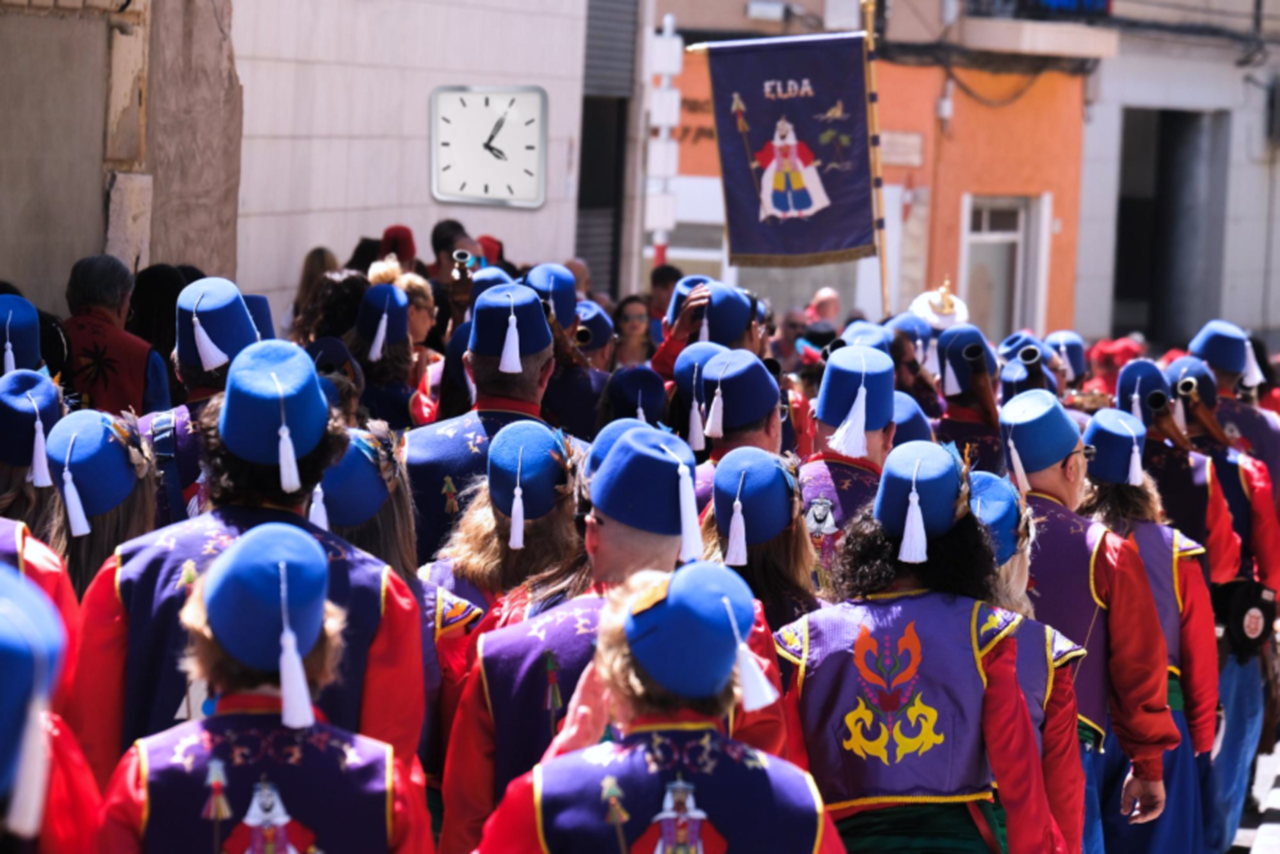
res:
4.05
